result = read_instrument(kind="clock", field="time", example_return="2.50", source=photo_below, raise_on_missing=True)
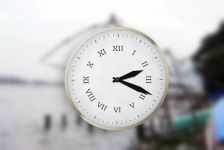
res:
2.19
